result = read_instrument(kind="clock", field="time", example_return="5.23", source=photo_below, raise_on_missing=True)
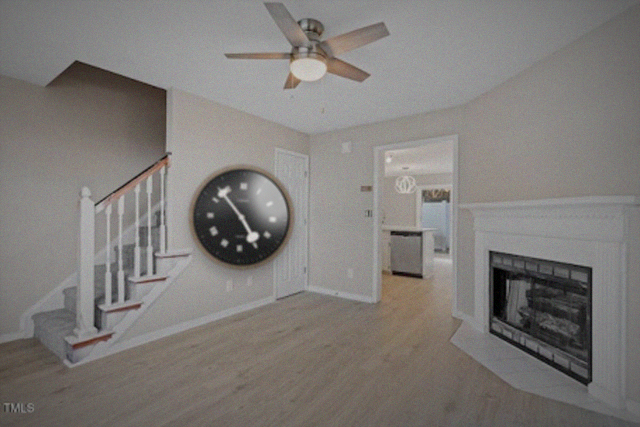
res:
4.53
